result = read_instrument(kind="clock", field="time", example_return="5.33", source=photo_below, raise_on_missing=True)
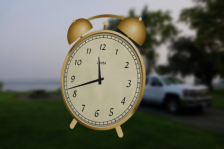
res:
11.42
